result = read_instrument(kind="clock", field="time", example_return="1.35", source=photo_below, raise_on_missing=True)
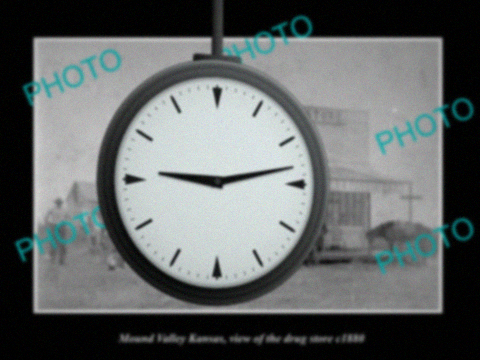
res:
9.13
